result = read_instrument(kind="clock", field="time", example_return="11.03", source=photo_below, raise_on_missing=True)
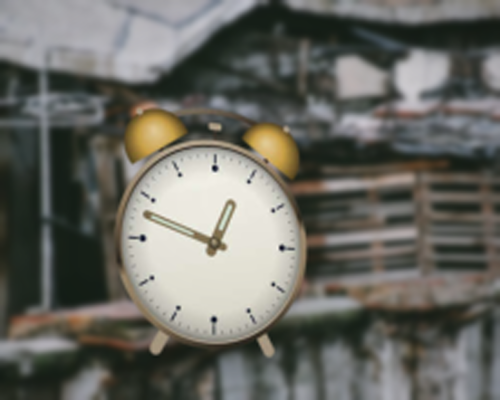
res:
12.48
